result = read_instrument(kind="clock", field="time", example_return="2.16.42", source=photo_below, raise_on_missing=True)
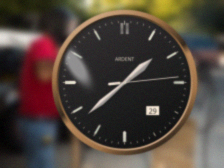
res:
1.38.14
